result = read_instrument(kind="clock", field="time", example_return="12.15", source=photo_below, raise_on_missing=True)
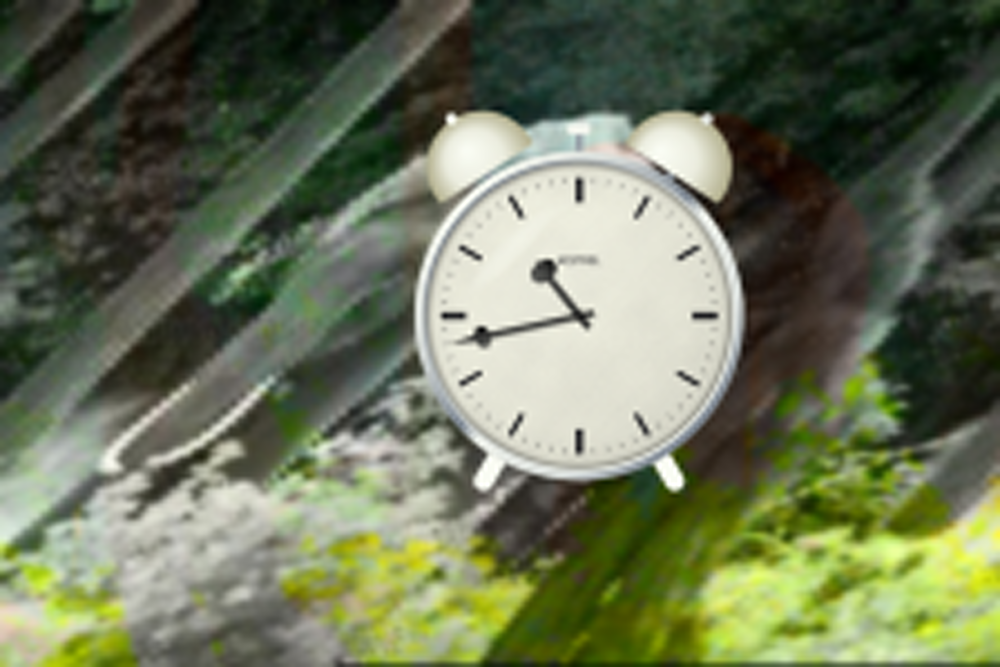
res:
10.43
